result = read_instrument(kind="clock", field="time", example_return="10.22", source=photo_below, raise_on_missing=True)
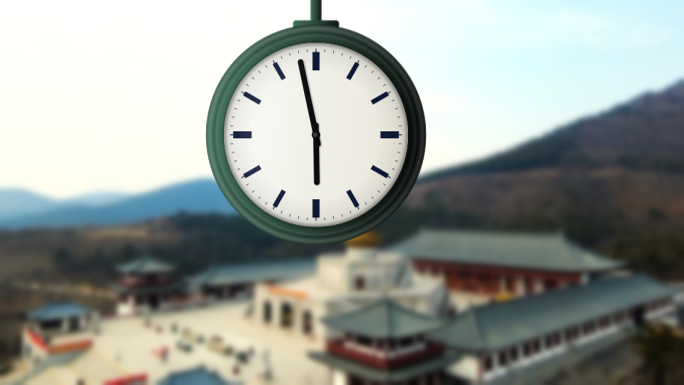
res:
5.58
